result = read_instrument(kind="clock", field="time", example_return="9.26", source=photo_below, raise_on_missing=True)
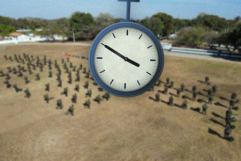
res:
3.50
